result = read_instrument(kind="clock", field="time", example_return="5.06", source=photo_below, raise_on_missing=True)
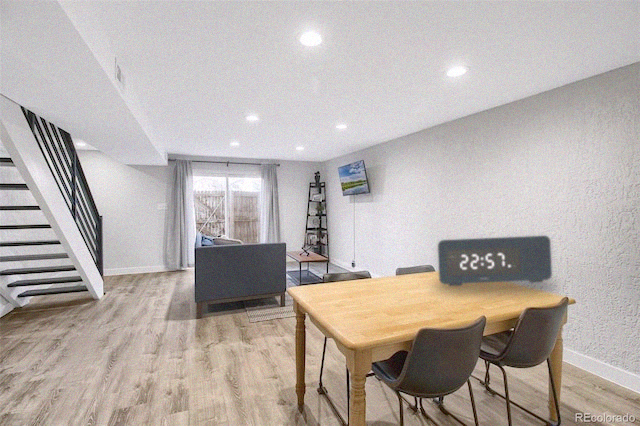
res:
22.57
